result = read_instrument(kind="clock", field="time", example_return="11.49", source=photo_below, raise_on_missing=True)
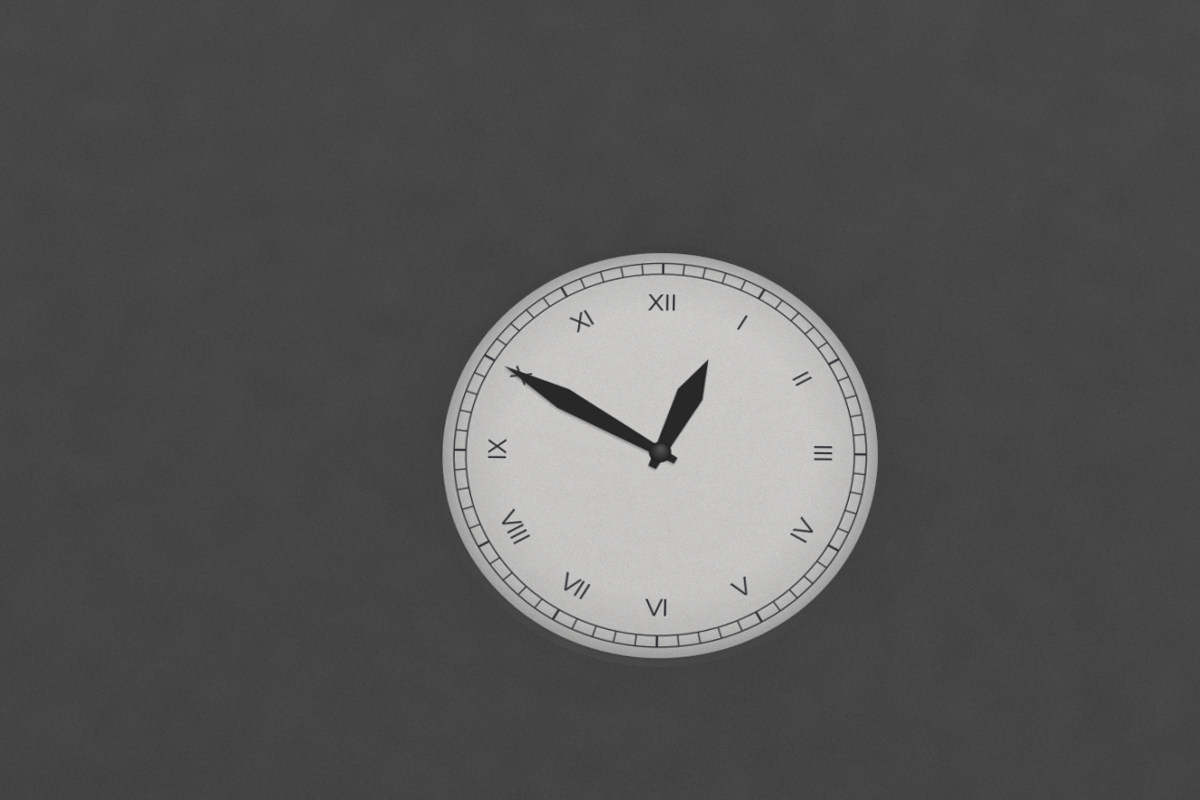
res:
12.50
